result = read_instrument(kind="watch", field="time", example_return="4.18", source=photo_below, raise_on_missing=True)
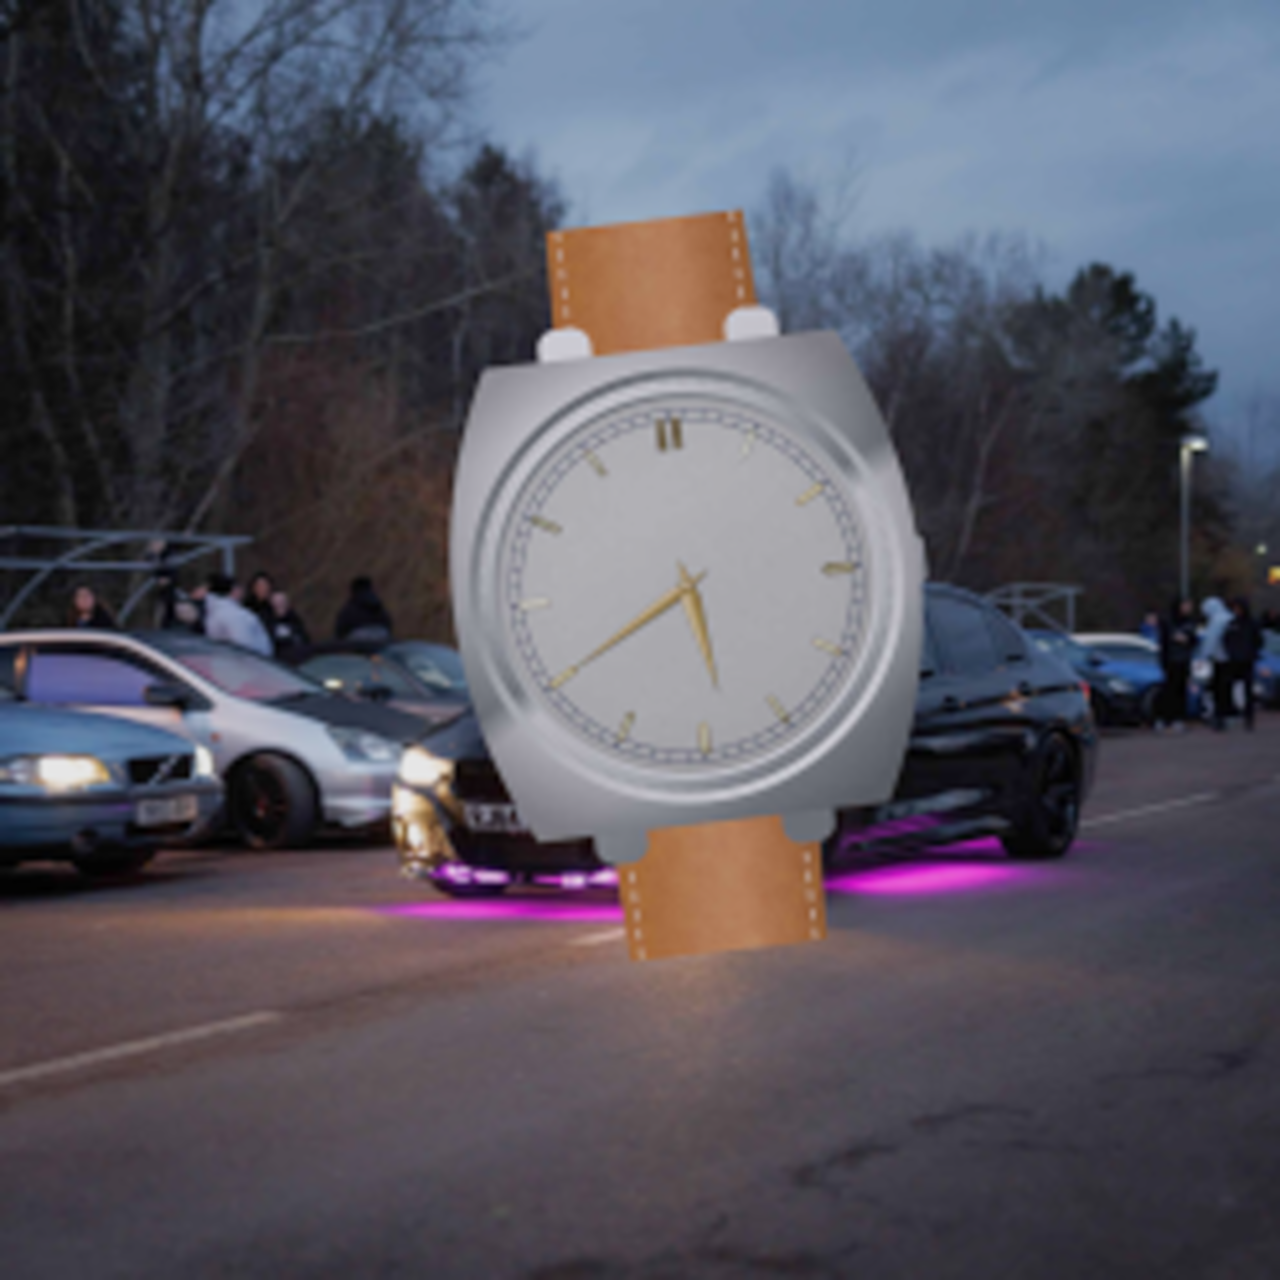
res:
5.40
